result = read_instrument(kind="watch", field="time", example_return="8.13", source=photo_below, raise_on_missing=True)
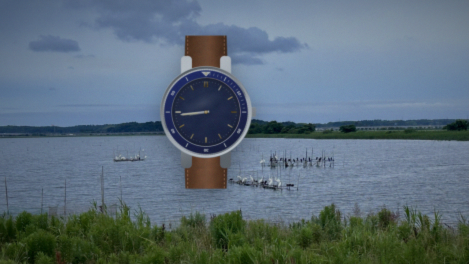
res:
8.44
